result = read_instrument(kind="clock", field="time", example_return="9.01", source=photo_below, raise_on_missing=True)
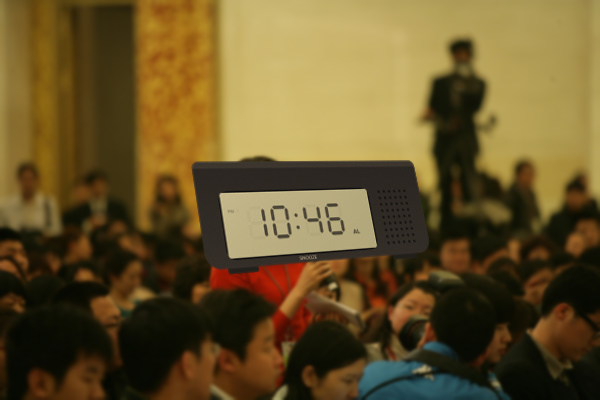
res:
10.46
